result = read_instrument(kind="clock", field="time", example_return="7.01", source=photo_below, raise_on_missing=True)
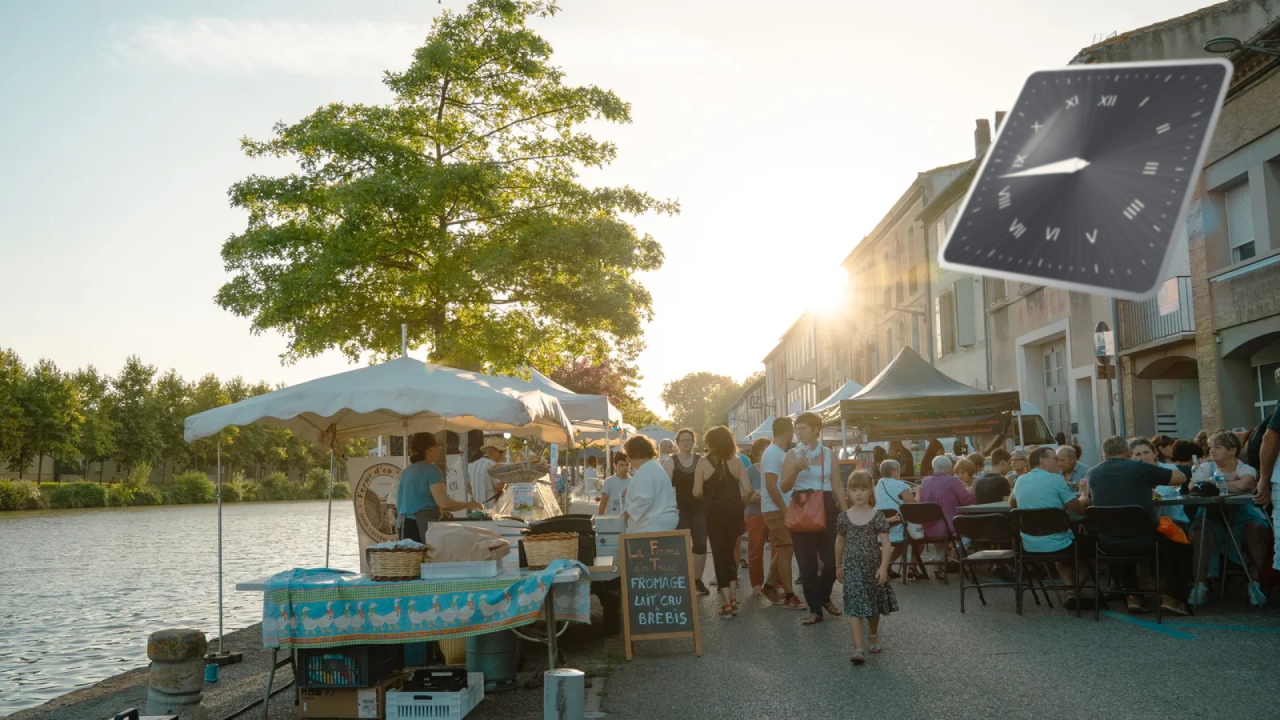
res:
8.43
